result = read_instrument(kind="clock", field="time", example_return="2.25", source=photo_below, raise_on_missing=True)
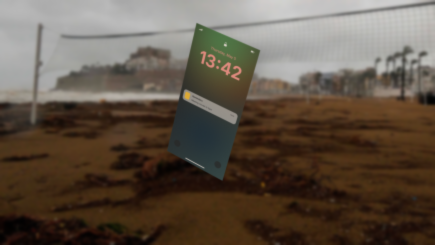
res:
13.42
